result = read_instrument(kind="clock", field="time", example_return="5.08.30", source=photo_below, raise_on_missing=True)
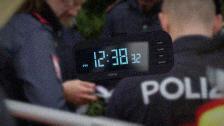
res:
12.38.32
